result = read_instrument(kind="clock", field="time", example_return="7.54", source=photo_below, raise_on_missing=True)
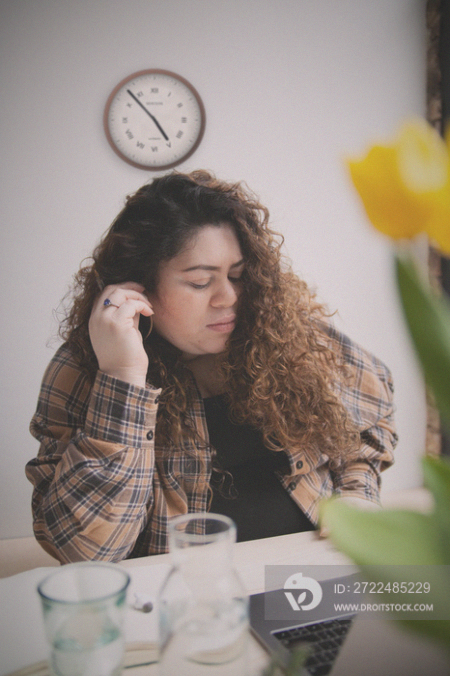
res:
4.53
